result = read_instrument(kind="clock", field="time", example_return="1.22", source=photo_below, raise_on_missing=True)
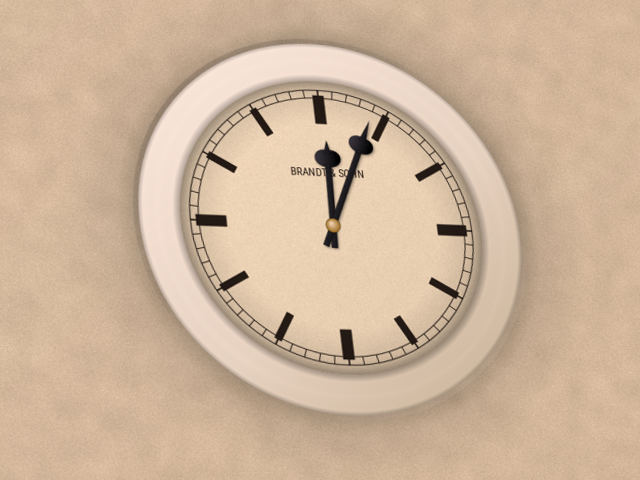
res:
12.04
